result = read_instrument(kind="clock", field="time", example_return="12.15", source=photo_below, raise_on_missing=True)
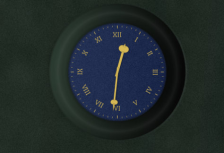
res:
12.31
